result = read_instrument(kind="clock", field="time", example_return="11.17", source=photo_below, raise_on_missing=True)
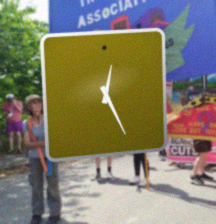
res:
12.26
